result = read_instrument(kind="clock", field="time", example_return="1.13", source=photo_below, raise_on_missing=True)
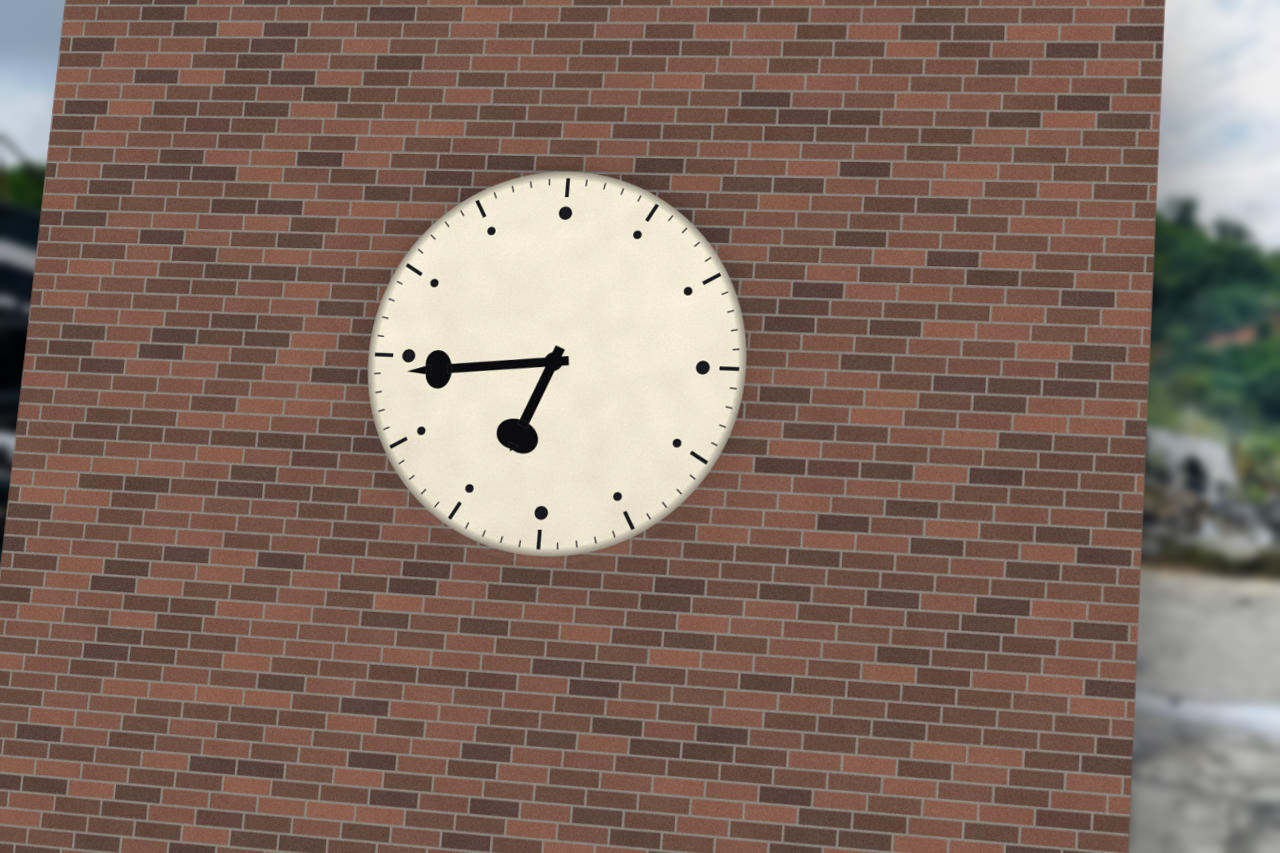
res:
6.44
